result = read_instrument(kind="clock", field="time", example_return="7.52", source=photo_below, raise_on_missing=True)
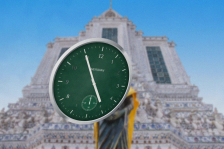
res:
4.55
